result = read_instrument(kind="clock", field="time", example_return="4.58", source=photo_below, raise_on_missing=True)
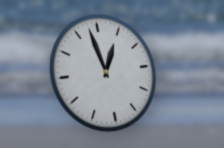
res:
12.58
